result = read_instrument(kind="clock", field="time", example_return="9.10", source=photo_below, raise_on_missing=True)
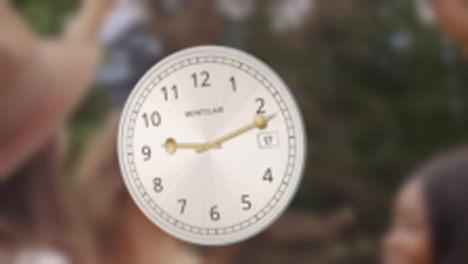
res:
9.12
